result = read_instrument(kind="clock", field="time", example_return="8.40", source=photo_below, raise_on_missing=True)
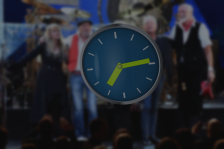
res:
7.14
